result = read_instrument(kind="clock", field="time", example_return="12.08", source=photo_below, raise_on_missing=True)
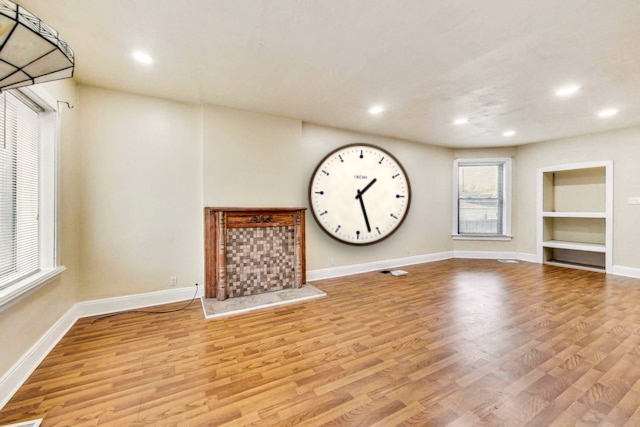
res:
1.27
